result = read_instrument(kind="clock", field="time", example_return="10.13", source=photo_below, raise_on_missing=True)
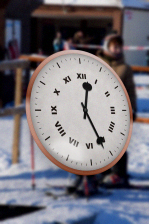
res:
12.26
